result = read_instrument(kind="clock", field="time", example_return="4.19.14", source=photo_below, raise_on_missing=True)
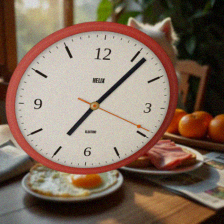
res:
7.06.19
